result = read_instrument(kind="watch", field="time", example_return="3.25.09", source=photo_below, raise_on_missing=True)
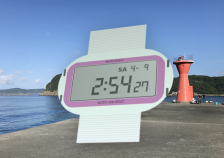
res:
2.54.27
